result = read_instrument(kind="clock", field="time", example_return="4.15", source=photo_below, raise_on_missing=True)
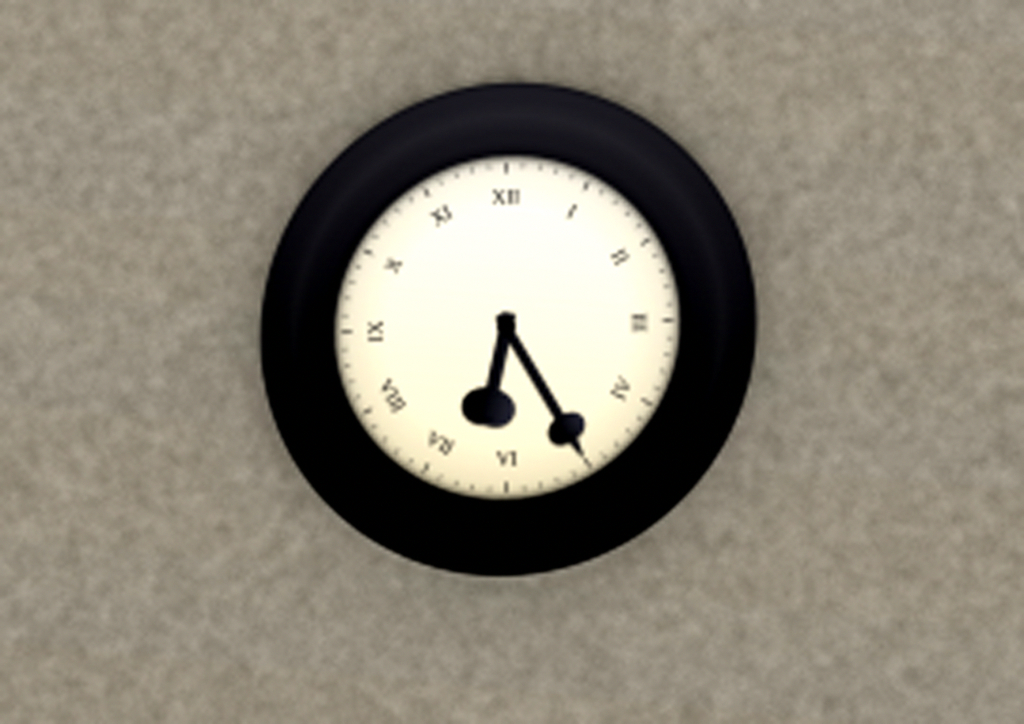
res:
6.25
